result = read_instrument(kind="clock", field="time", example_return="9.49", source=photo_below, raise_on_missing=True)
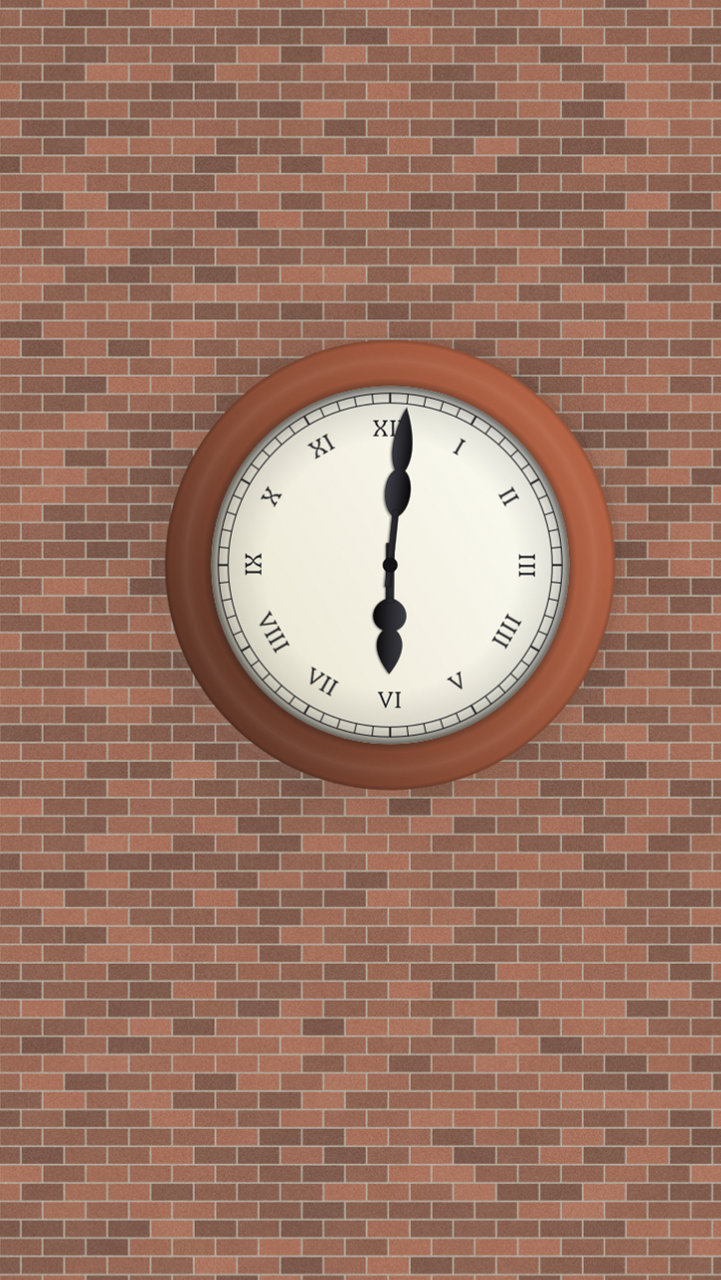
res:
6.01
